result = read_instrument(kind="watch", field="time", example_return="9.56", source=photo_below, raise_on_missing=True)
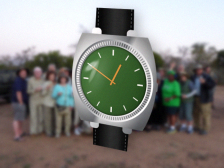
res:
12.50
